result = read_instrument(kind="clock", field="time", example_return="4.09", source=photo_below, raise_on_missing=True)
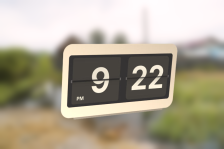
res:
9.22
